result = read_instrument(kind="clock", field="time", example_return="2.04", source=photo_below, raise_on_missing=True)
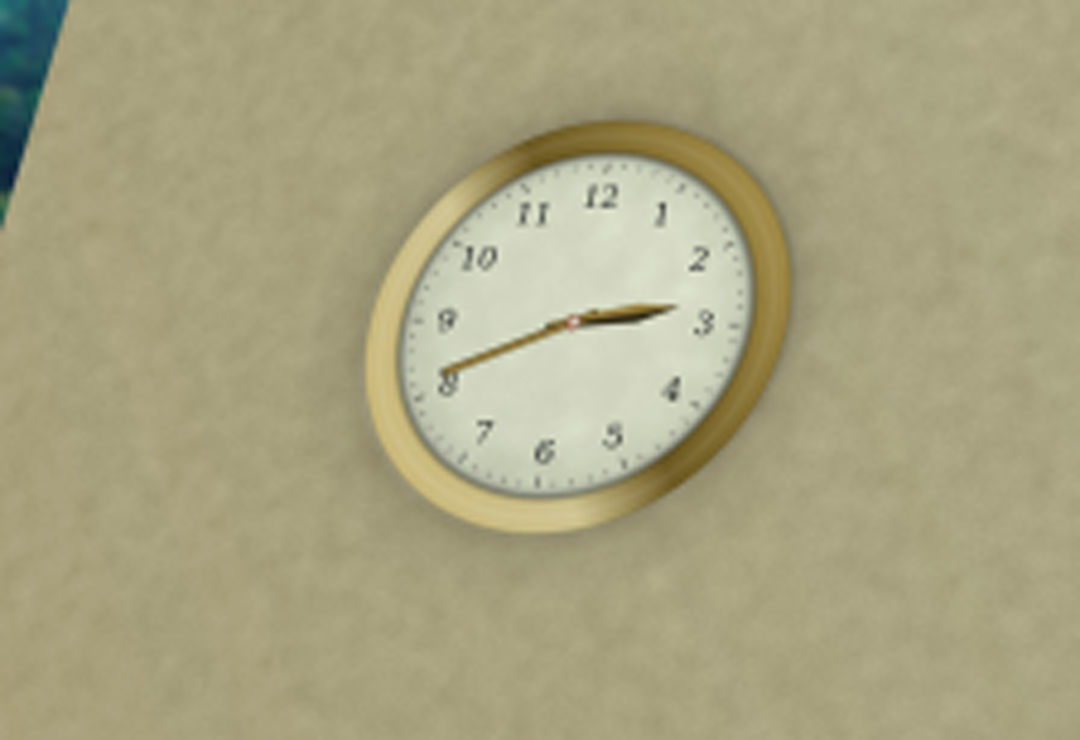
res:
2.41
